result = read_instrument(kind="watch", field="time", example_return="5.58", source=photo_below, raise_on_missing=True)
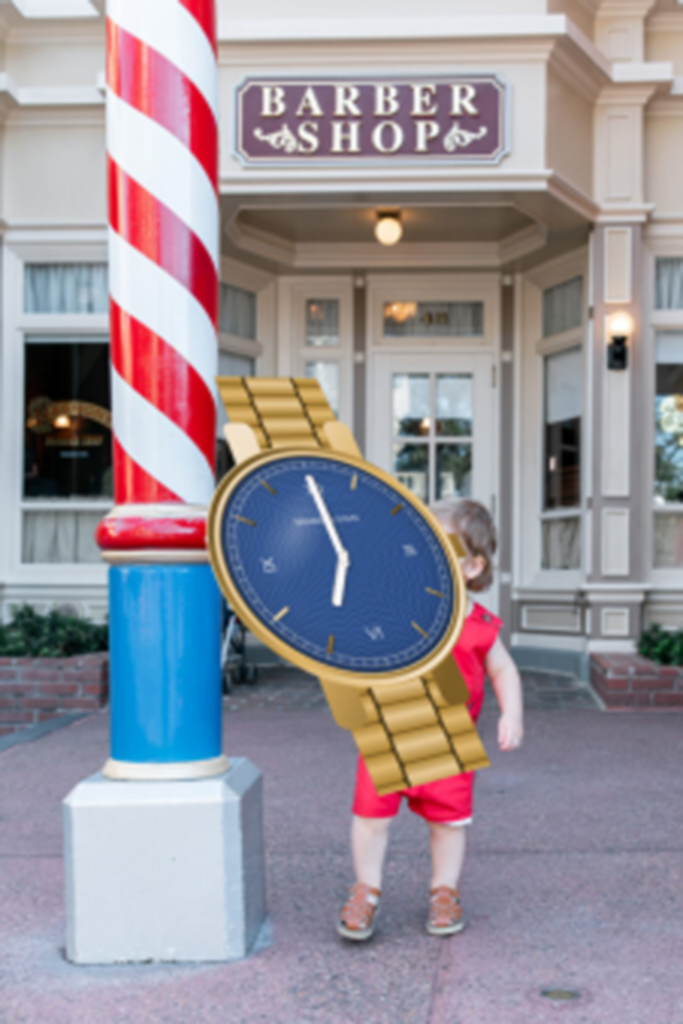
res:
7.00
